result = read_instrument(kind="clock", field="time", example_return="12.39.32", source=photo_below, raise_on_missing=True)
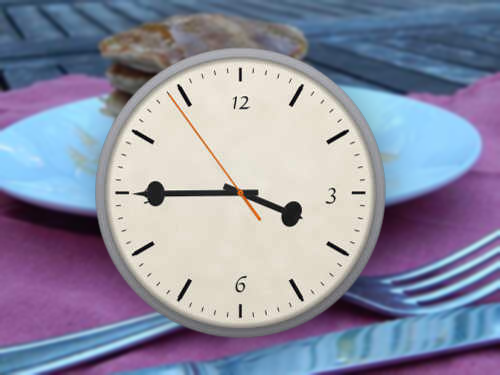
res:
3.44.54
